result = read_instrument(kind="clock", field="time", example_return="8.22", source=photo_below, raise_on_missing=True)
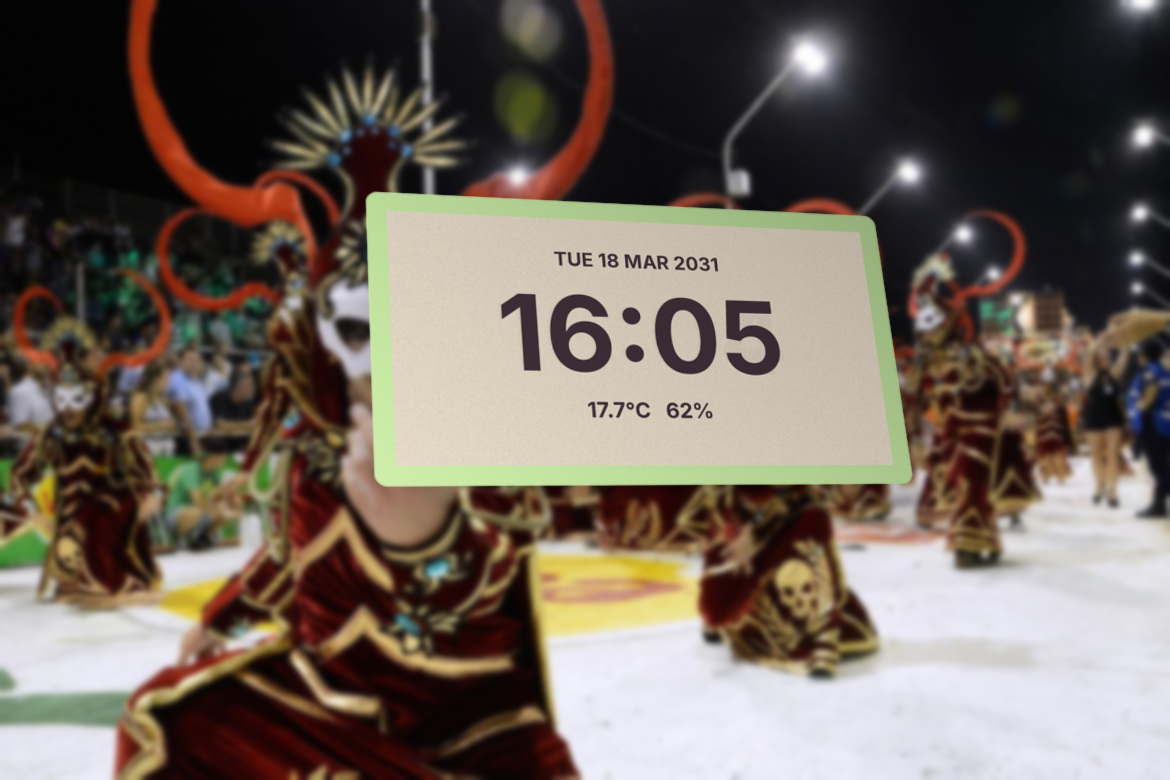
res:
16.05
